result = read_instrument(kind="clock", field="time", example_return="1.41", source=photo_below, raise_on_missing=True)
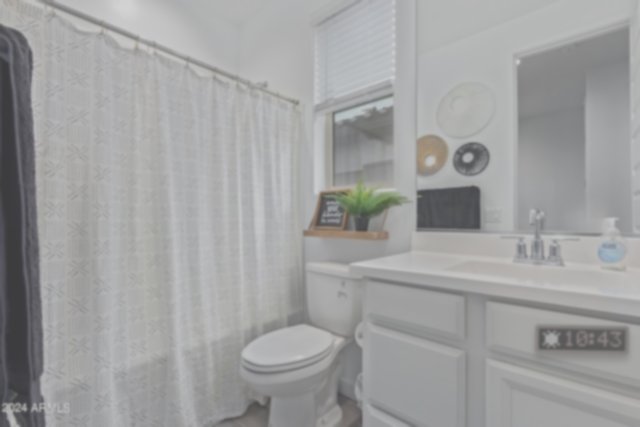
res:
10.43
